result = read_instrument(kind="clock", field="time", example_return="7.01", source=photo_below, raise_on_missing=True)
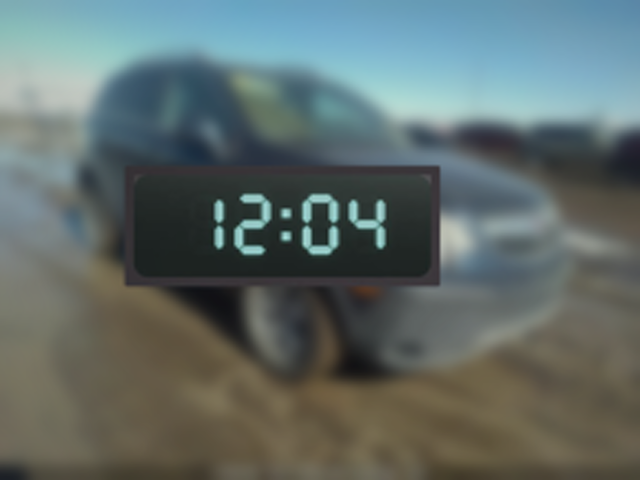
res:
12.04
